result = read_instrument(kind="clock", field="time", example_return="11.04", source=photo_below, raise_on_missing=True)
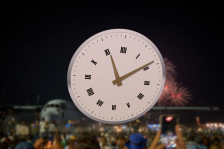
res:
11.09
